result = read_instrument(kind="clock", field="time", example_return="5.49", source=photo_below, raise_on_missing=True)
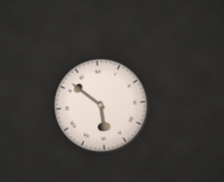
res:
5.52
